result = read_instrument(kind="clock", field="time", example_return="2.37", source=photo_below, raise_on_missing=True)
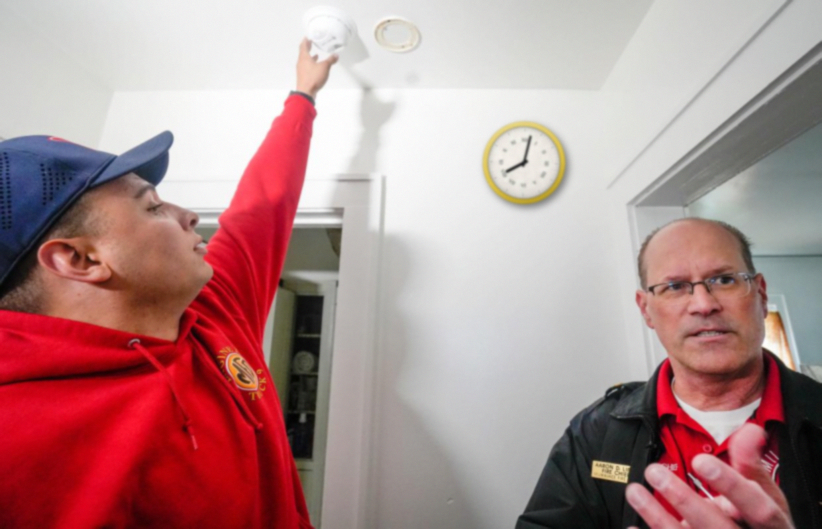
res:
8.02
